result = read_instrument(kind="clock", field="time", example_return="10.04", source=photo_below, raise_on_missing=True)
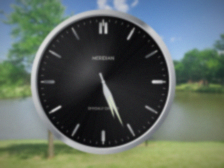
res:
5.26
